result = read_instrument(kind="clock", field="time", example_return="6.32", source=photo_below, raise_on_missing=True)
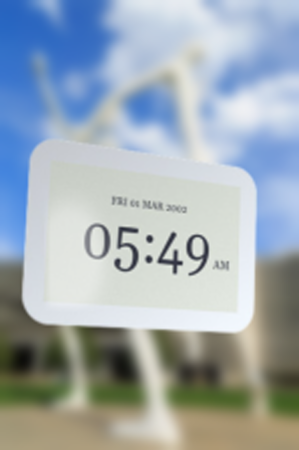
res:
5.49
